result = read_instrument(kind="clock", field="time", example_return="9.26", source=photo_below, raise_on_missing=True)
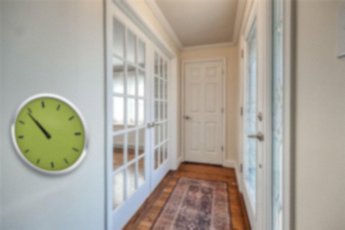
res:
10.54
